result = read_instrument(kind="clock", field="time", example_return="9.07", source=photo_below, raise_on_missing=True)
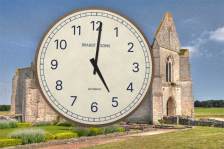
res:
5.01
